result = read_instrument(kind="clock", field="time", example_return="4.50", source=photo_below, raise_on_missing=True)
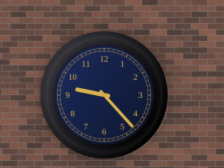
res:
9.23
